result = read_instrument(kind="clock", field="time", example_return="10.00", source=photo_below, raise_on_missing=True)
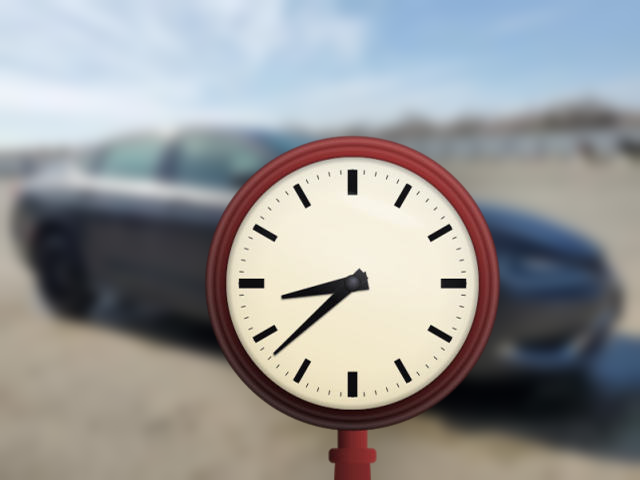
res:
8.38
